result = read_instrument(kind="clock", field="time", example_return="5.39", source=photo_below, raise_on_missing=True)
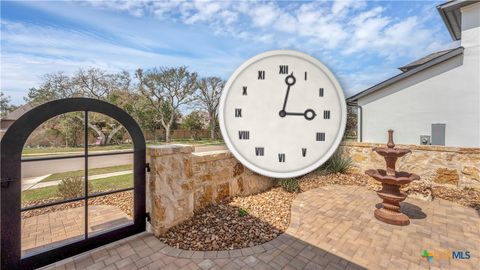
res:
3.02
